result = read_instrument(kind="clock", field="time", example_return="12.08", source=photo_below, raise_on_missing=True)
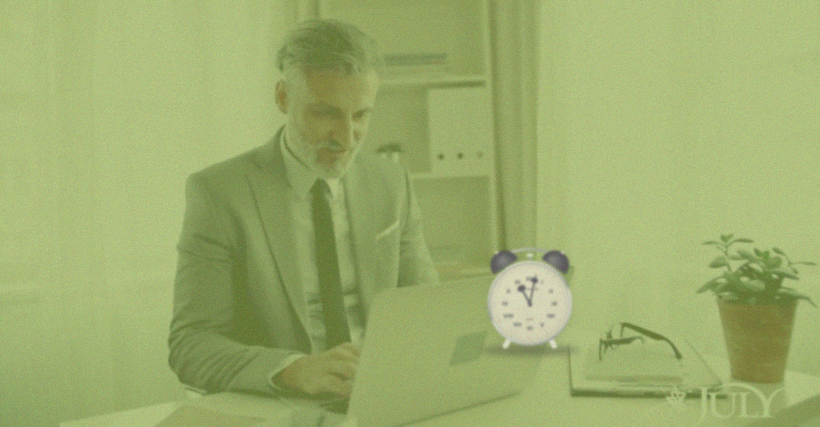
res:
11.02
